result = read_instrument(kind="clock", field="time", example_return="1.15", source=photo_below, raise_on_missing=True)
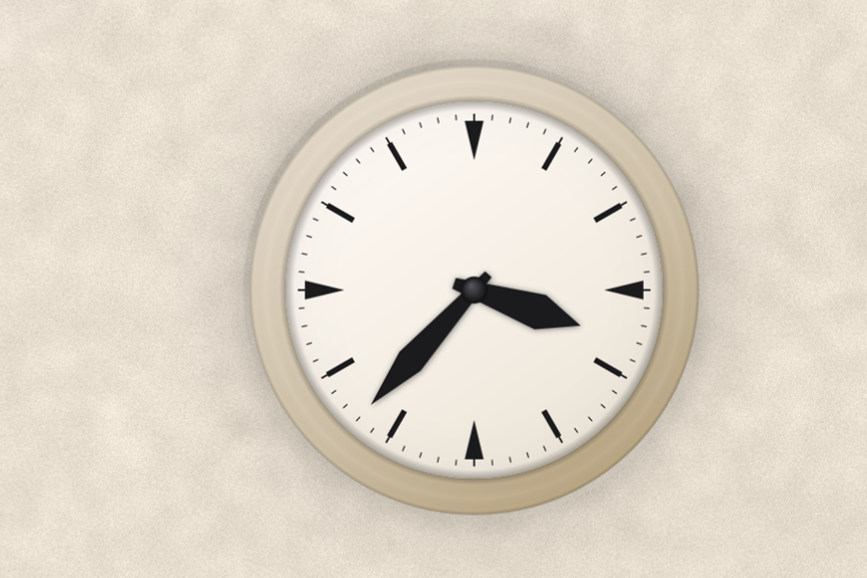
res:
3.37
